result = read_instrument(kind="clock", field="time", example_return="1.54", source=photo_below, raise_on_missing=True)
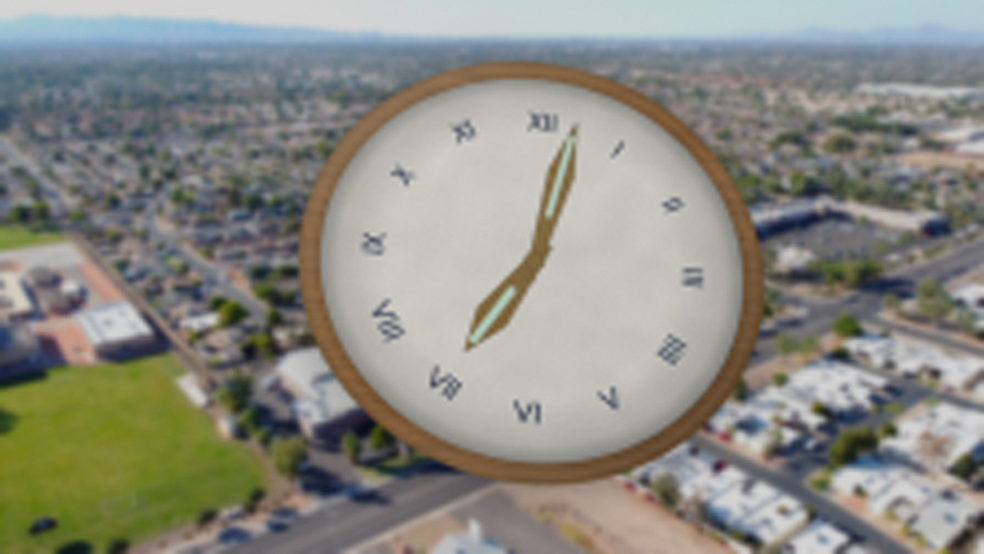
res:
7.02
